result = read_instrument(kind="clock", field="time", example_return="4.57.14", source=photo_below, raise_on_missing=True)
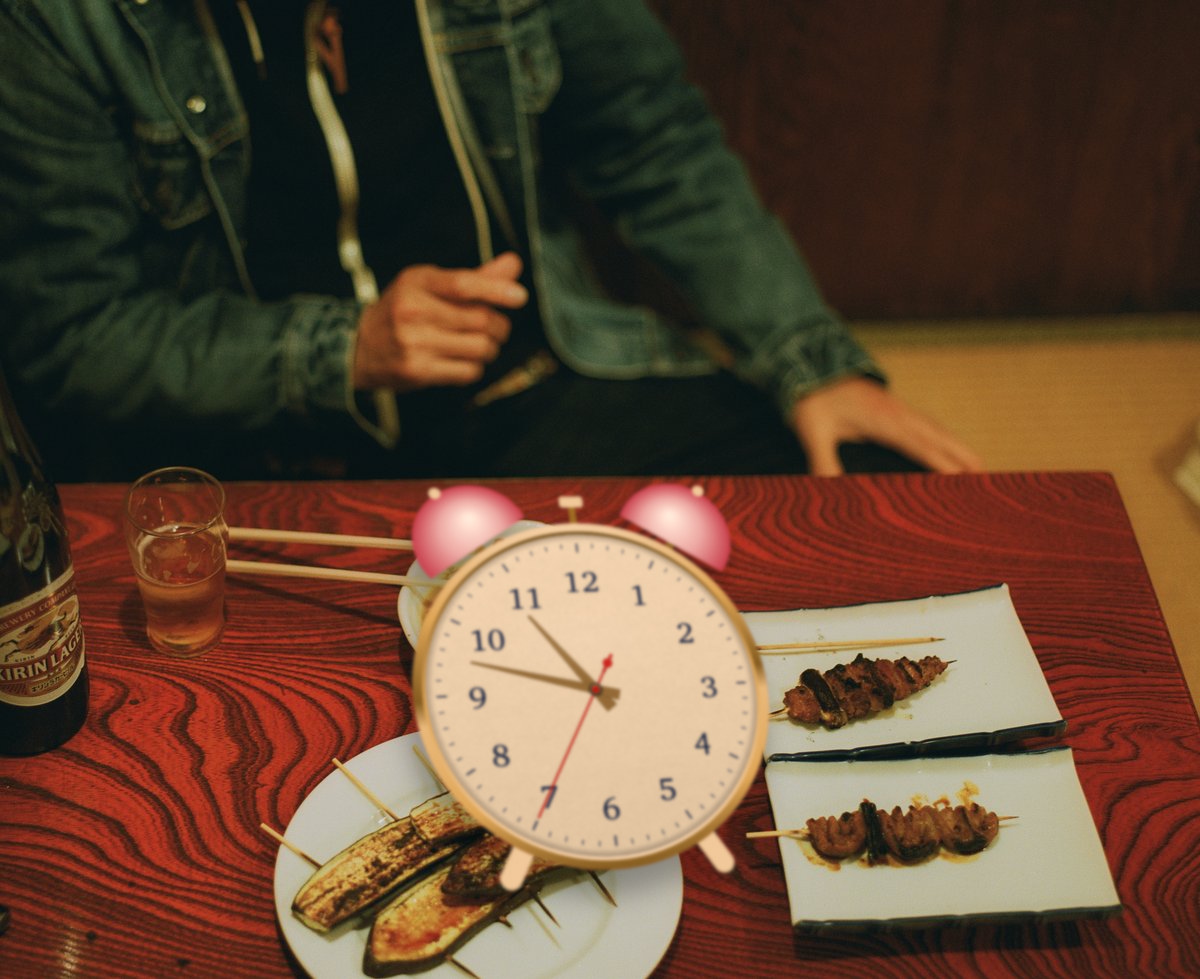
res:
10.47.35
